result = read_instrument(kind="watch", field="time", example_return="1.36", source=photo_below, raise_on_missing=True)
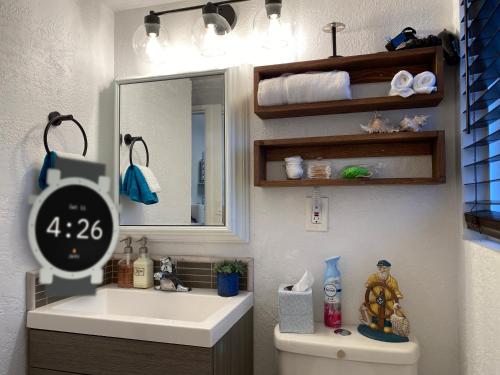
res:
4.26
